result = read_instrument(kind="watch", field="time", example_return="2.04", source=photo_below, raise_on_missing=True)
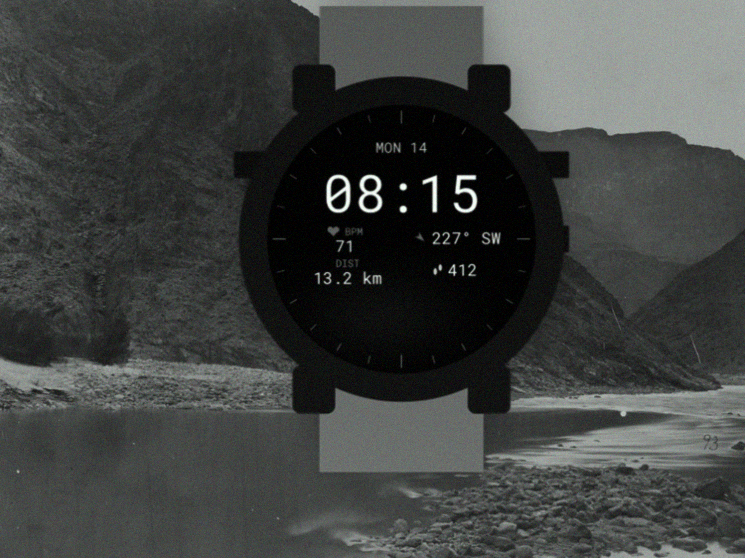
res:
8.15
